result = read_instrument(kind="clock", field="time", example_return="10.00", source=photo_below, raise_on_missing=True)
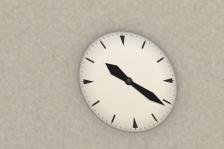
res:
10.21
